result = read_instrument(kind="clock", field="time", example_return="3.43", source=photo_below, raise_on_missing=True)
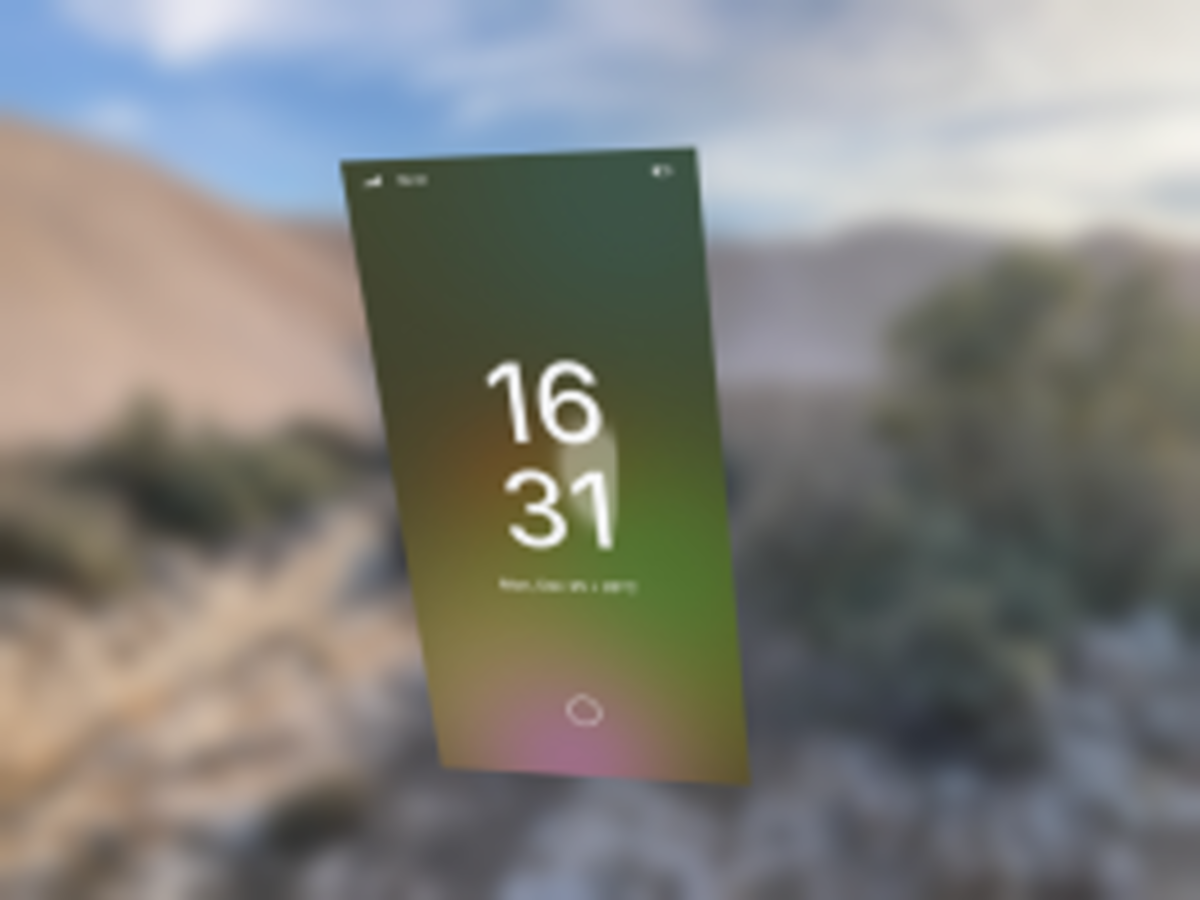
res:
16.31
